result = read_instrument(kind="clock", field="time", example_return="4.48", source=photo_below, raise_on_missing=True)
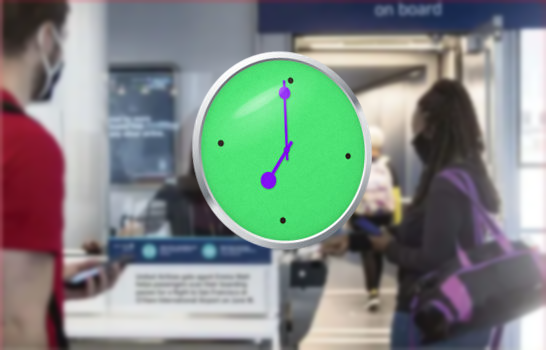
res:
6.59
